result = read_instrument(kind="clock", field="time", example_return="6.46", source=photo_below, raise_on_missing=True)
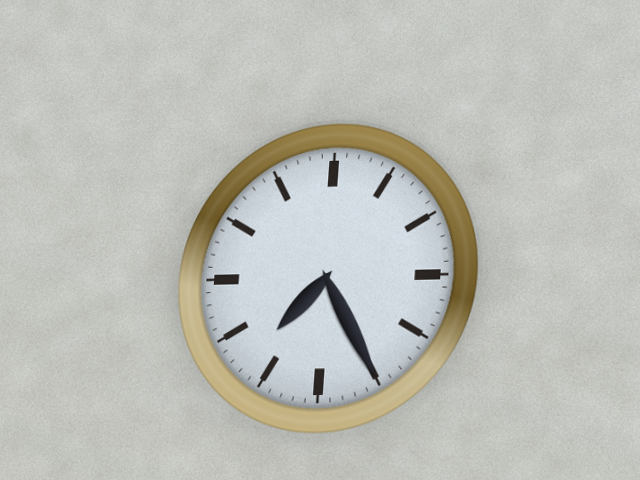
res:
7.25
